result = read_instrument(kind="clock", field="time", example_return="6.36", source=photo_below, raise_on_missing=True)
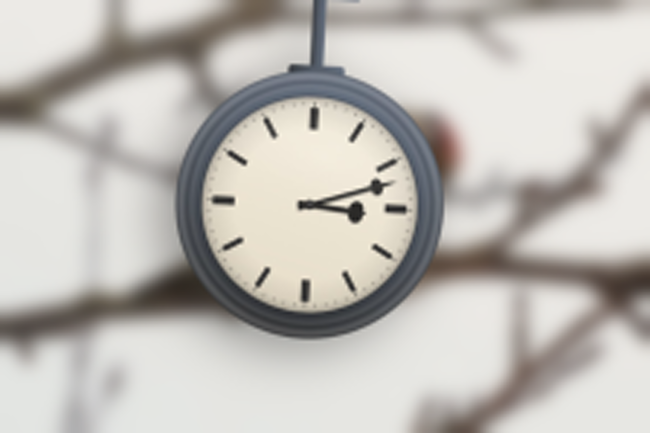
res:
3.12
